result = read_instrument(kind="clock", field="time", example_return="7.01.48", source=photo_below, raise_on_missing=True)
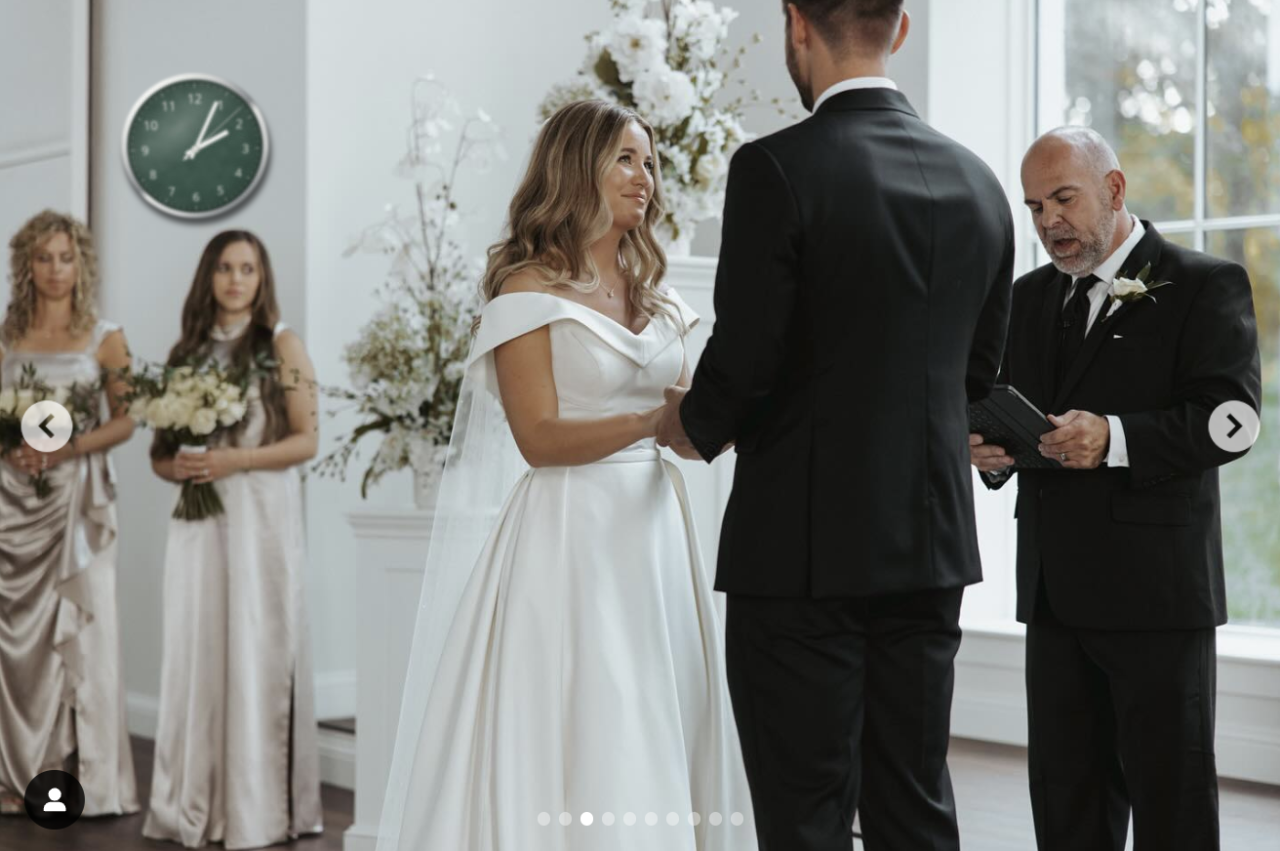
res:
2.04.08
